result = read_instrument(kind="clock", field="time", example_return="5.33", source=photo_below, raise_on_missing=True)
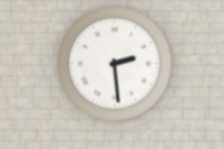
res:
2.29
